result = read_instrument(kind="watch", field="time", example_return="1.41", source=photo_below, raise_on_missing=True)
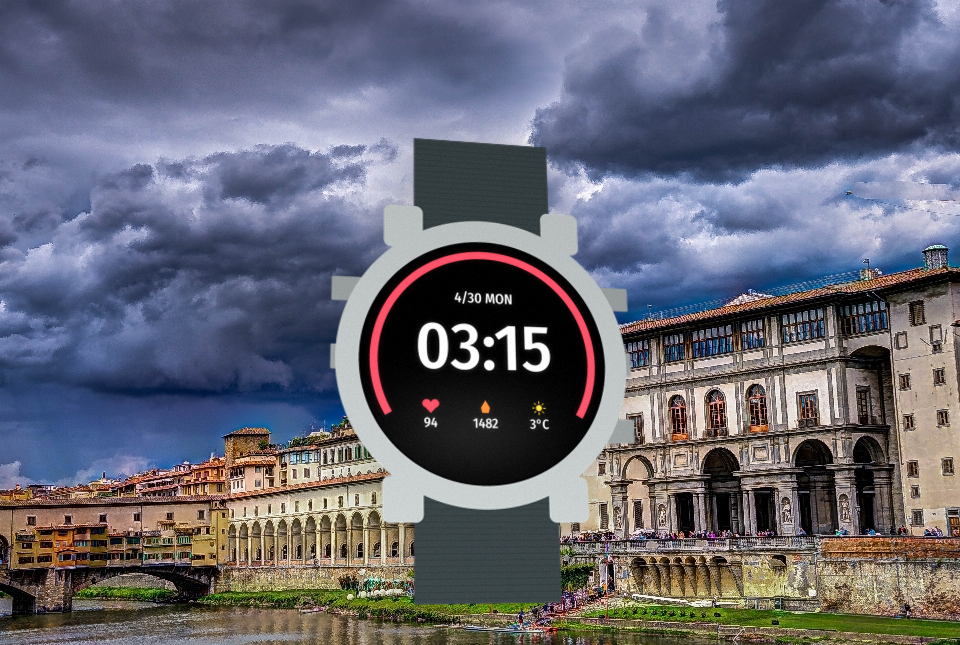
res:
3.15
